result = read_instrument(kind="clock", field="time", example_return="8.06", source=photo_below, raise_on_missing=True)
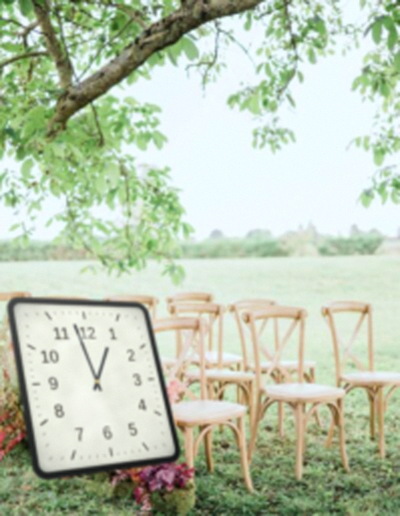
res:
12.58
